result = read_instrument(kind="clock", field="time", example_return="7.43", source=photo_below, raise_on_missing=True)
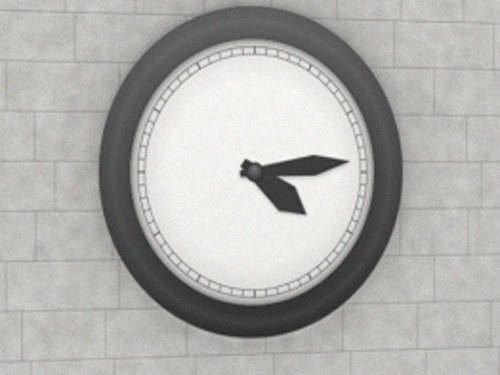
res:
4.14
